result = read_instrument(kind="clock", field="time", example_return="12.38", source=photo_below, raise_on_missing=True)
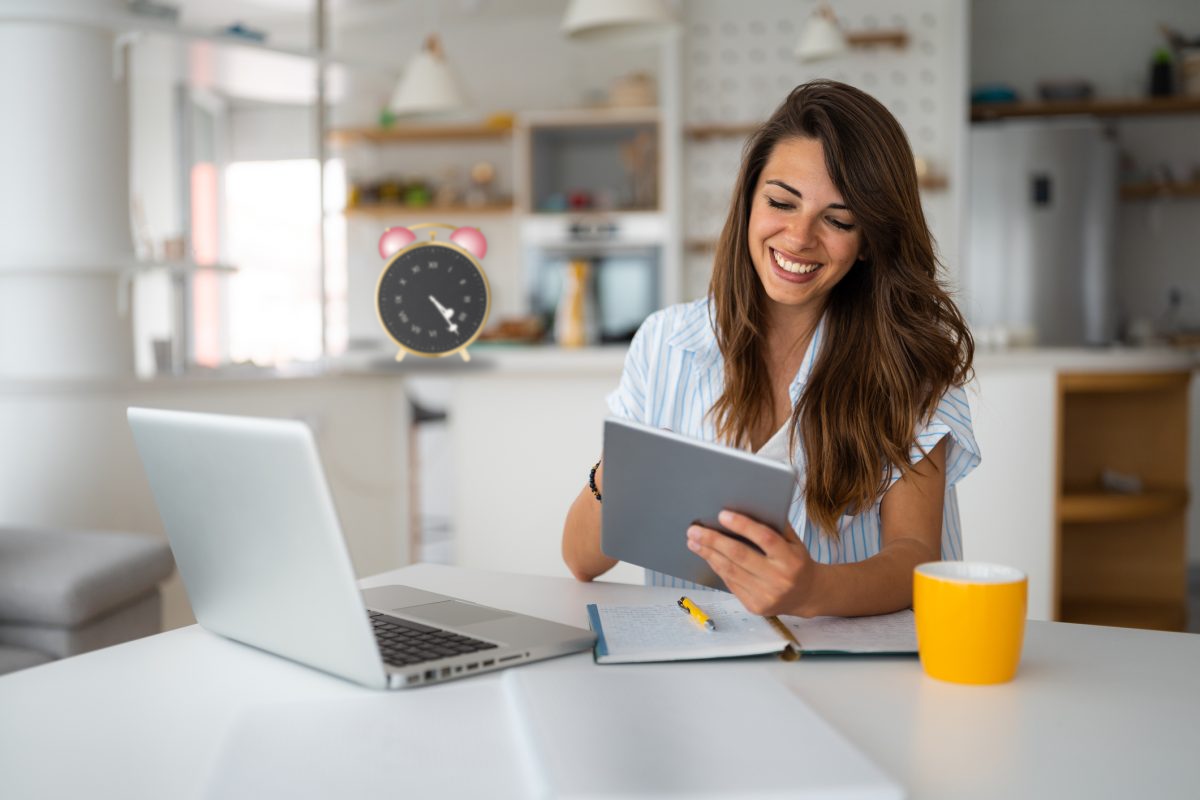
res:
4.24
